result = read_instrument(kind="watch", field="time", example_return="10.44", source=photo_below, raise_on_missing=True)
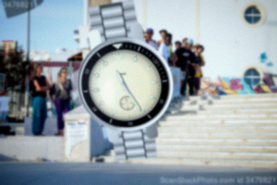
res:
11.26
